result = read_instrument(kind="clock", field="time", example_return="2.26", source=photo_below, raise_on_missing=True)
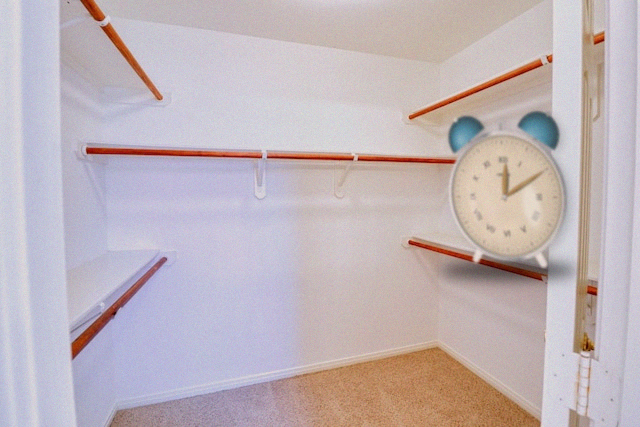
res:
12.10
